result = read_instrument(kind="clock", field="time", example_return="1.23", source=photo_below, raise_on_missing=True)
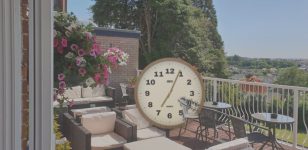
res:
7.04
